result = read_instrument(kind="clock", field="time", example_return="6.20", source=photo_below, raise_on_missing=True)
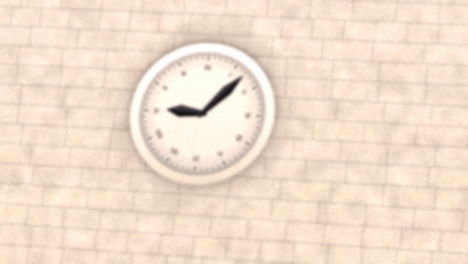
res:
9.07
